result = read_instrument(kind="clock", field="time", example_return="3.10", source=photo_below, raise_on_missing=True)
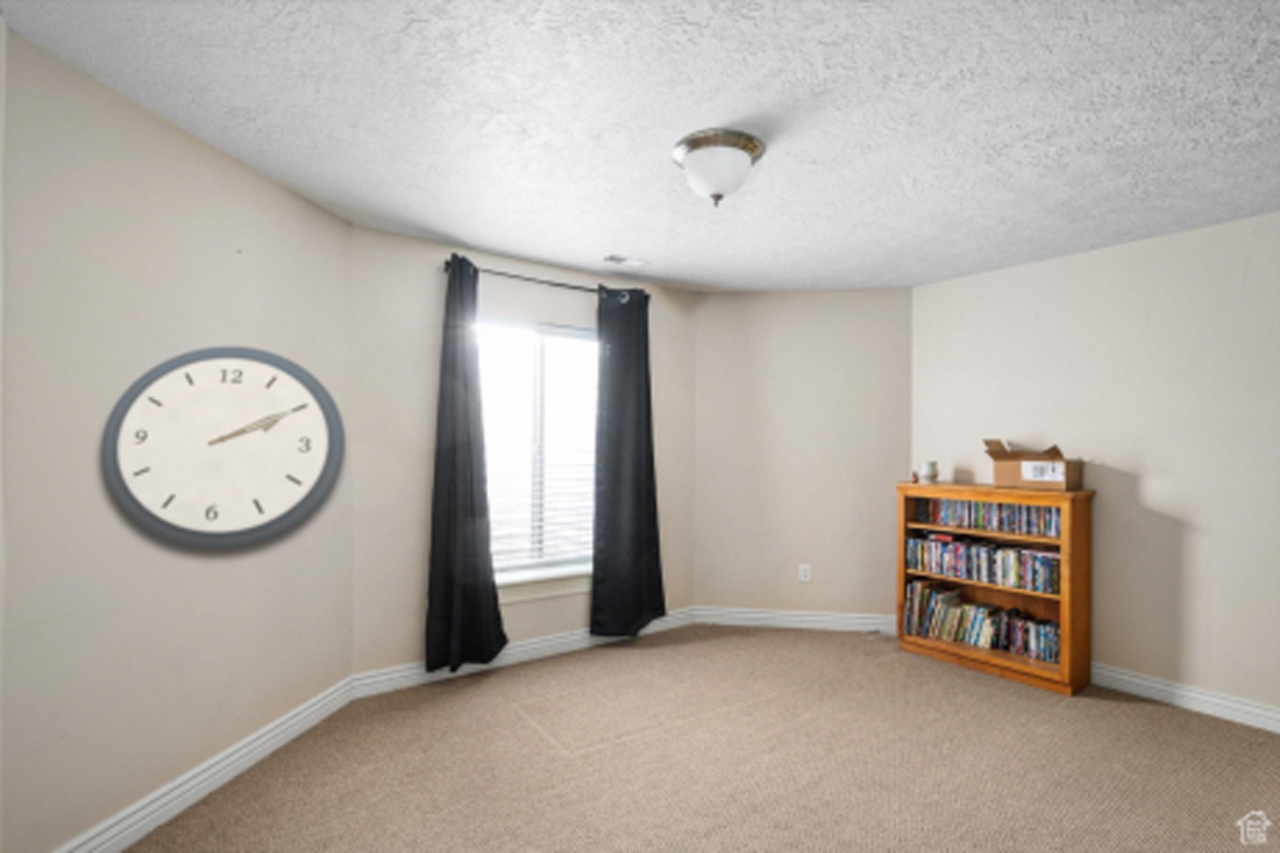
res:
2.10
